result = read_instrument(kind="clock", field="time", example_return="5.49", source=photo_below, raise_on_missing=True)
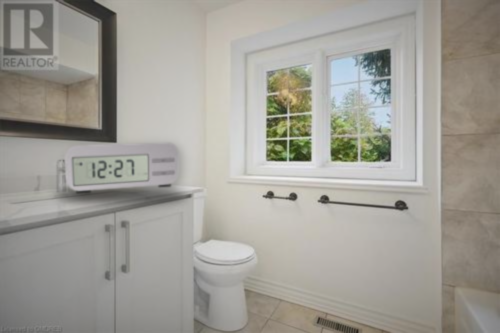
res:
12.27
